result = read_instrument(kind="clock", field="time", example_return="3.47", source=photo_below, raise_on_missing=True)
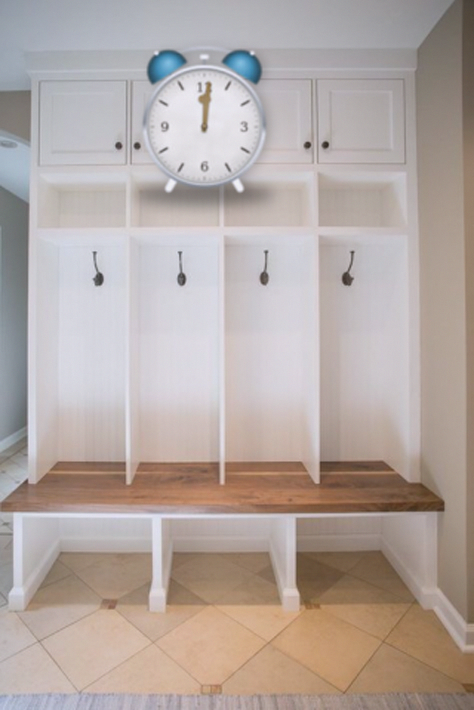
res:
12.01
